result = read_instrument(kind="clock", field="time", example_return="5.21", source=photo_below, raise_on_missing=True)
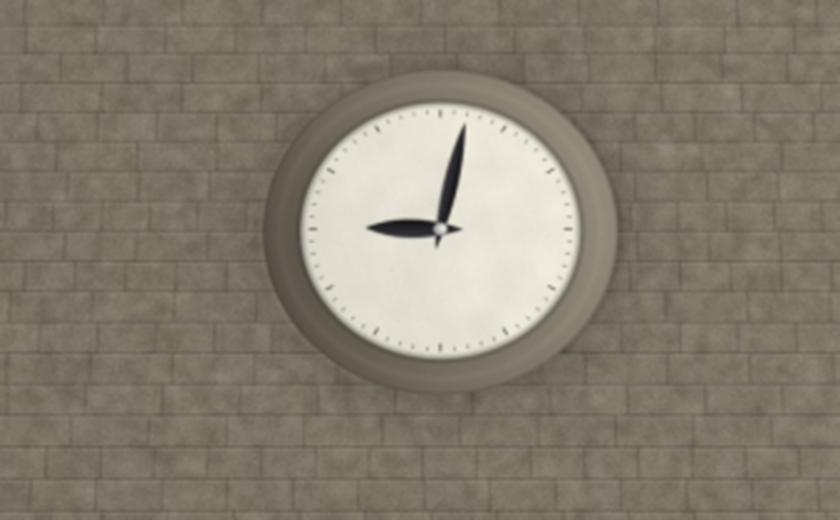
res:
9.02
